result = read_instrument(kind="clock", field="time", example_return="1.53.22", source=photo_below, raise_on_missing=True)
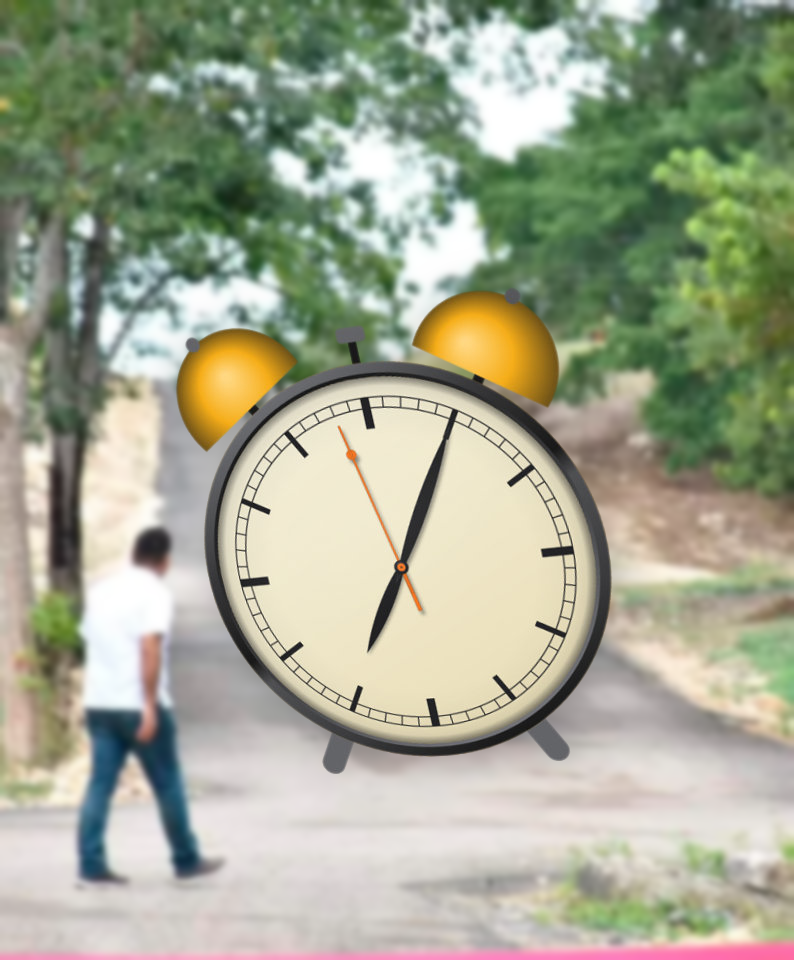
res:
7.04.58
